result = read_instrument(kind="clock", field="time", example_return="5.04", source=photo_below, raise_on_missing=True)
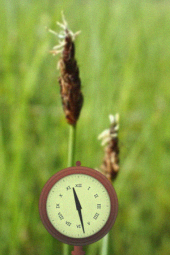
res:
11.28
